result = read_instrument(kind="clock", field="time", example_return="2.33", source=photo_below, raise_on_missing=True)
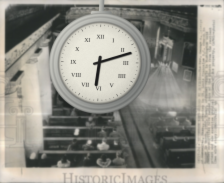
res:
6.12
